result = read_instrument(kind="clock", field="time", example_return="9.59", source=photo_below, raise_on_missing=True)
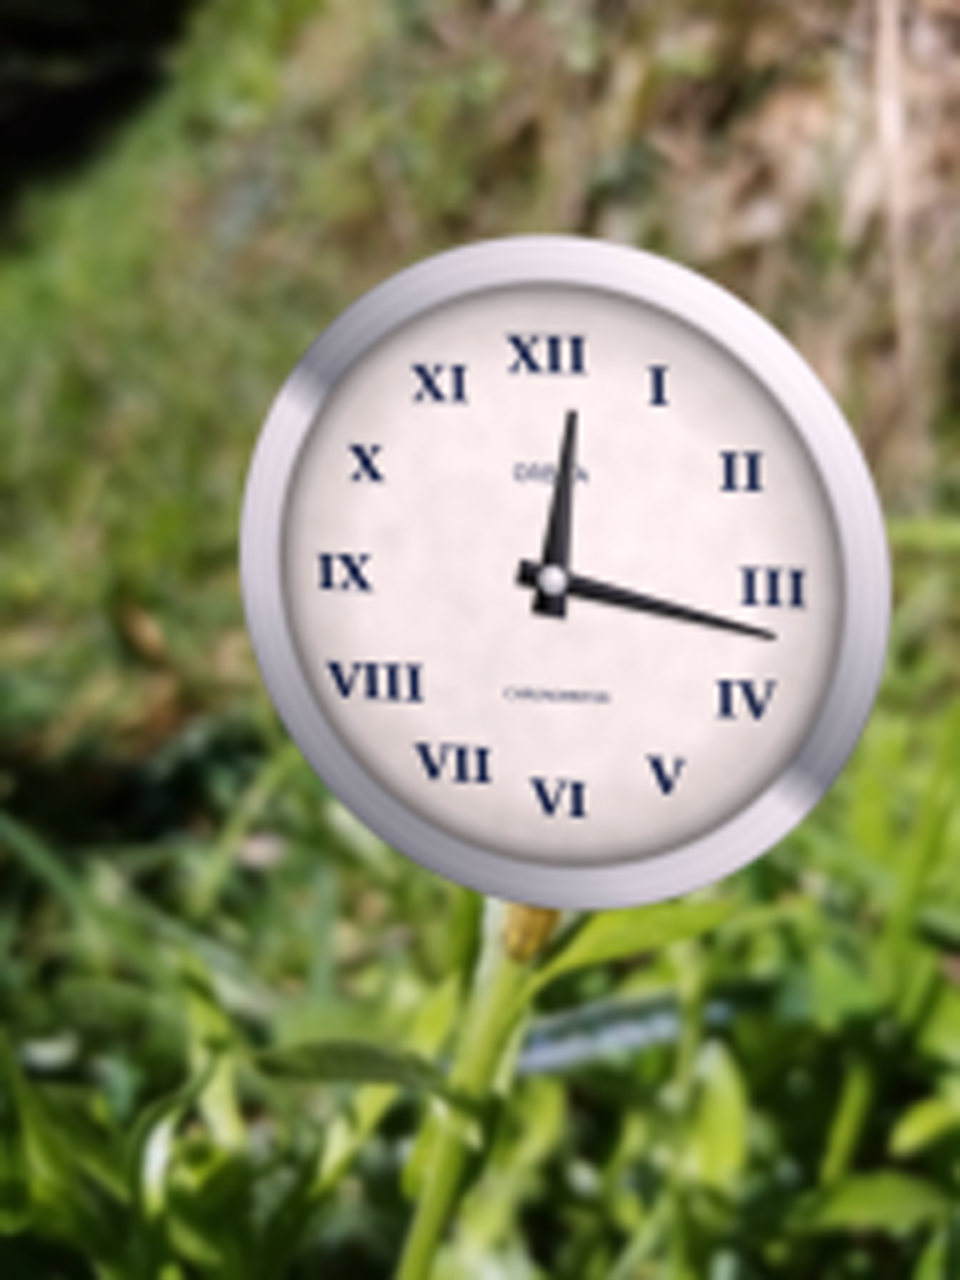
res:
12.17
